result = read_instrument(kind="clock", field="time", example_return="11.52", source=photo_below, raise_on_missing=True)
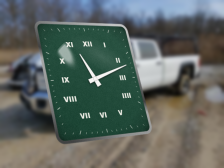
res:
11.12
